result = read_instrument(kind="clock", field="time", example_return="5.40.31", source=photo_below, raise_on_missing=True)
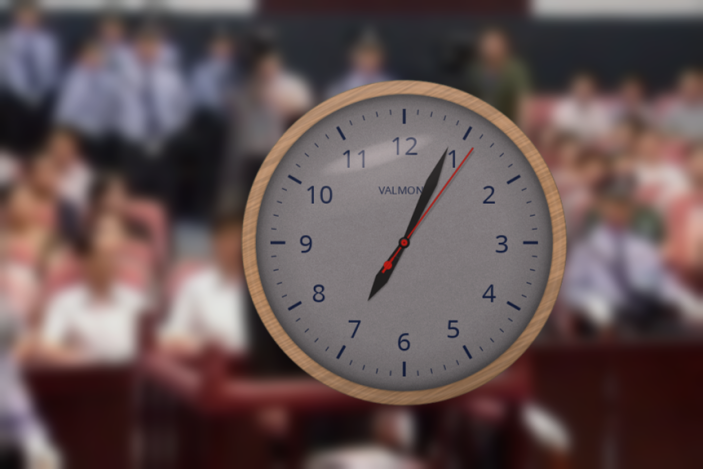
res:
7.04.06
